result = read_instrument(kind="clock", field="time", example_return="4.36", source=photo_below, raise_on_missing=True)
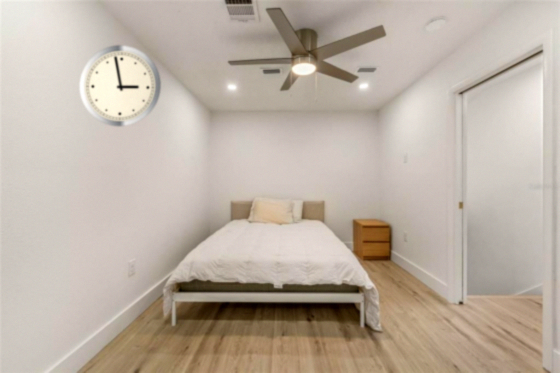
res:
2.58
